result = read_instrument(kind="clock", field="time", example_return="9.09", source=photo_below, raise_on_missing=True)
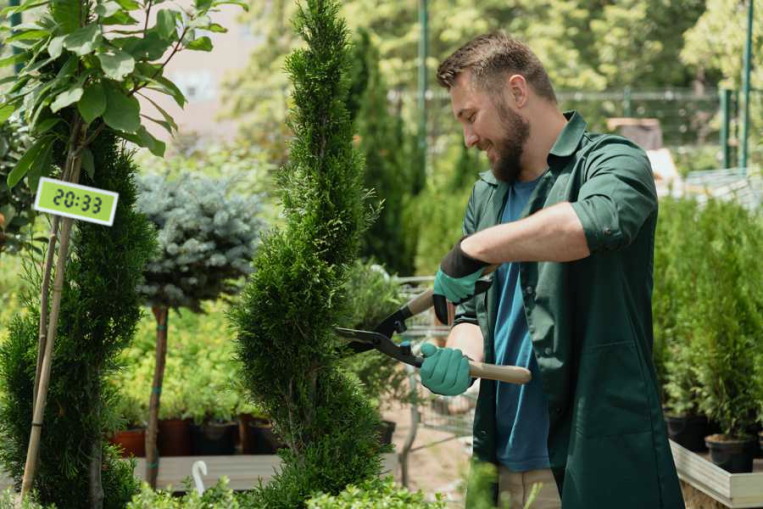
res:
20.33
